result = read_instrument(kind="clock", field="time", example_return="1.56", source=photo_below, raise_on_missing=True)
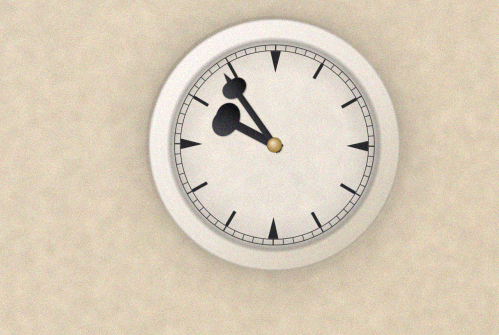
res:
9.54
